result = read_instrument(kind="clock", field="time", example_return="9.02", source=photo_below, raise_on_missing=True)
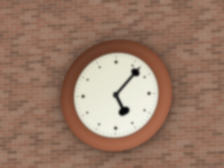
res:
5.07
